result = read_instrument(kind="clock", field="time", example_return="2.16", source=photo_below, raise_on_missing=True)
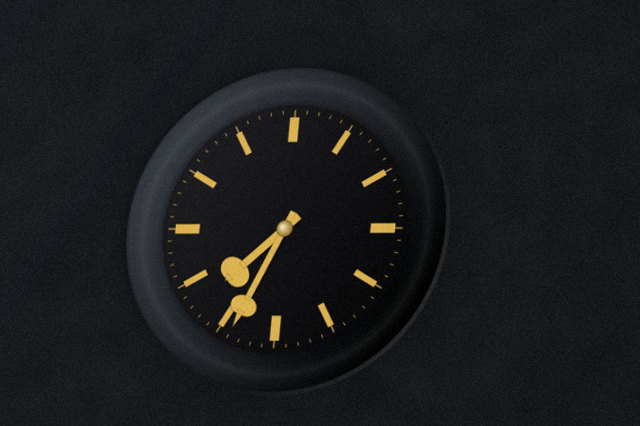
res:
7.34
